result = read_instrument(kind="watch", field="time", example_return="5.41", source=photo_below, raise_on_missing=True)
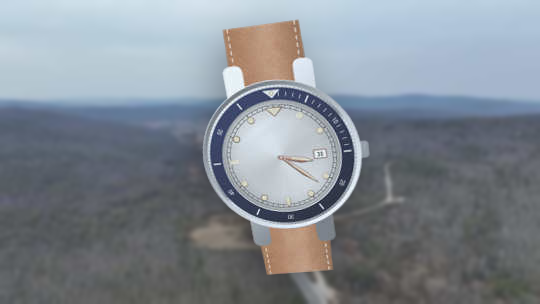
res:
3.22
